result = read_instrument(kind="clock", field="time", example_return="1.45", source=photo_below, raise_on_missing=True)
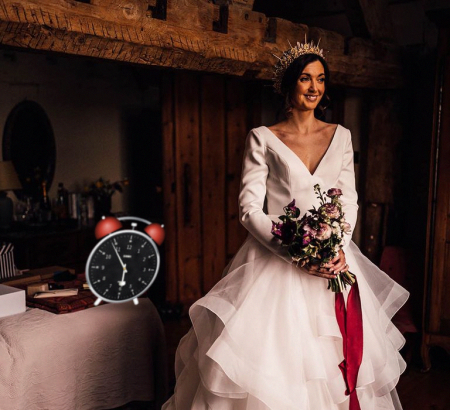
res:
5.54
